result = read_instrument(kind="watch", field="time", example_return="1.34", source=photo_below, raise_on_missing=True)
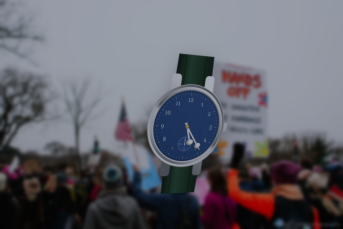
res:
5.24
